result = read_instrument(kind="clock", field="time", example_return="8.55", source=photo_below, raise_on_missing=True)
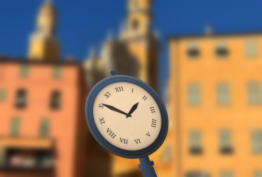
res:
1.51
